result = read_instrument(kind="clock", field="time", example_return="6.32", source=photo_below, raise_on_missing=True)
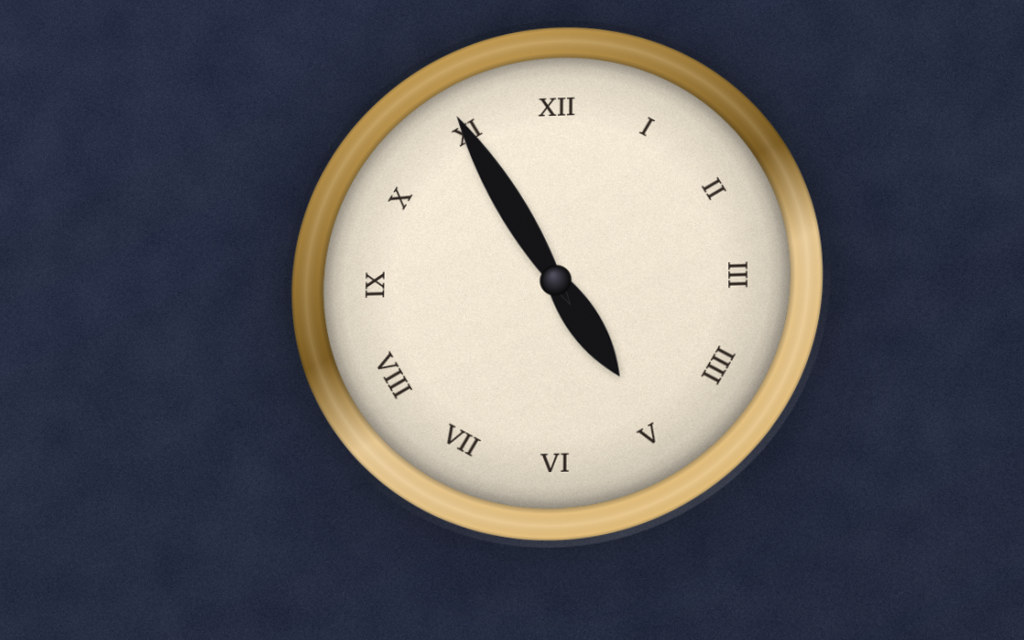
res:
4.55
